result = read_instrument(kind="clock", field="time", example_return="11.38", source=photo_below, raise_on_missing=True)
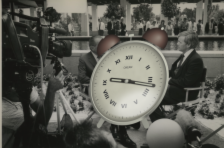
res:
9.17
